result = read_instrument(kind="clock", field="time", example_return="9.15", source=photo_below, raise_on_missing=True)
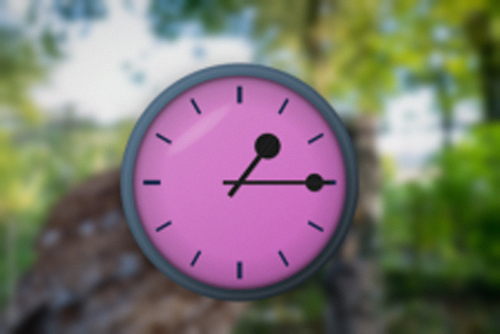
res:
1.15
